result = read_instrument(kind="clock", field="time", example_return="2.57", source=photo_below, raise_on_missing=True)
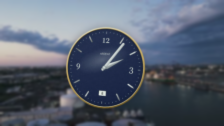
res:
2.06
